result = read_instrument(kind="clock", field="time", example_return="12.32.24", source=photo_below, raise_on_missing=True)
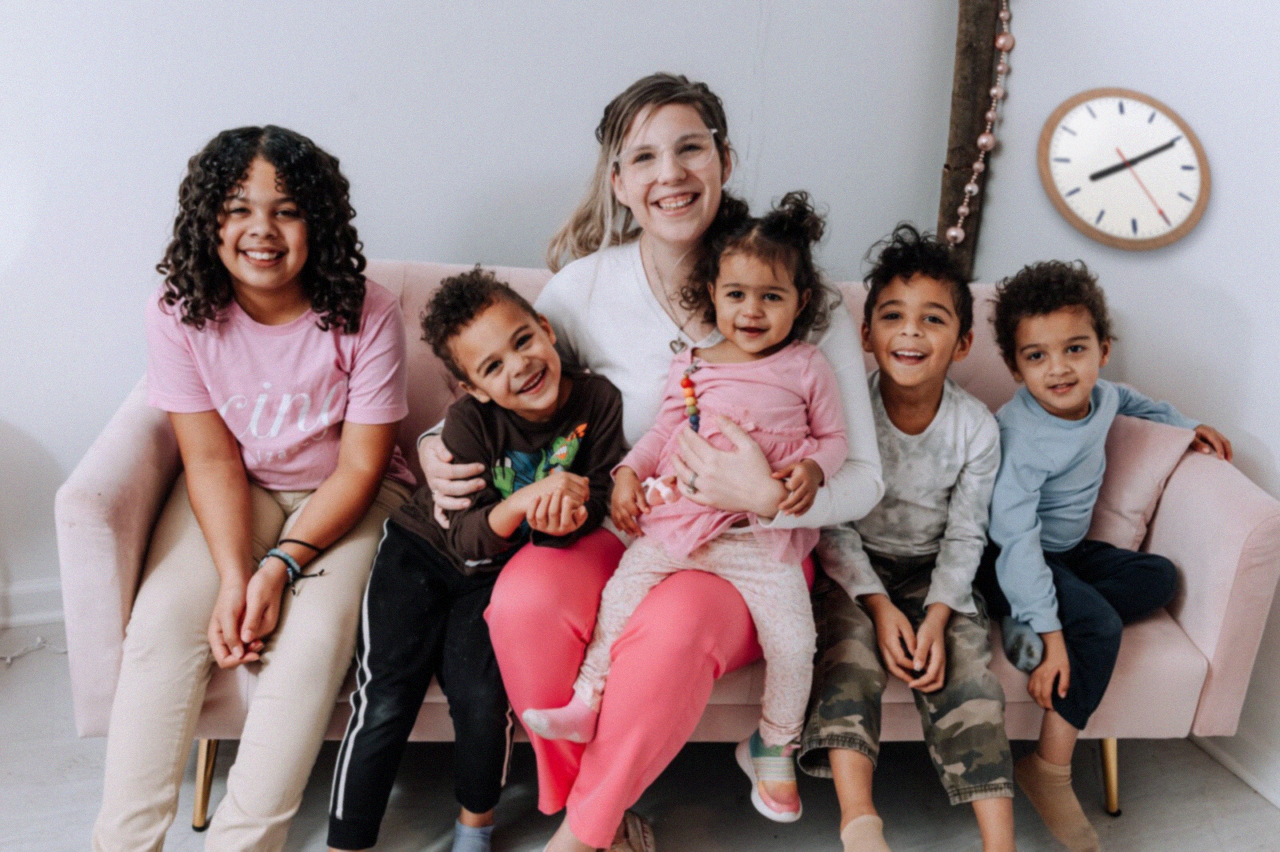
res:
8.10.25
